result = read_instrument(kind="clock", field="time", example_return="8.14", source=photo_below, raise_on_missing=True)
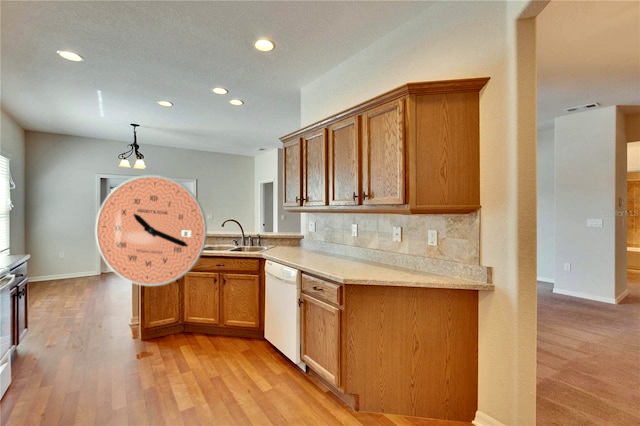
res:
10.18
